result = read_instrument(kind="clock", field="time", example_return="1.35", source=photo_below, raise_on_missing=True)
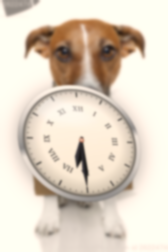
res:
6.30
